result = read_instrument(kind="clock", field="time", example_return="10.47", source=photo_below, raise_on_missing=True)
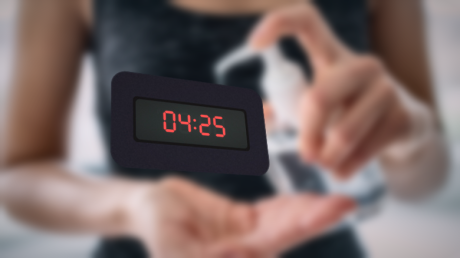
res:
4.25
